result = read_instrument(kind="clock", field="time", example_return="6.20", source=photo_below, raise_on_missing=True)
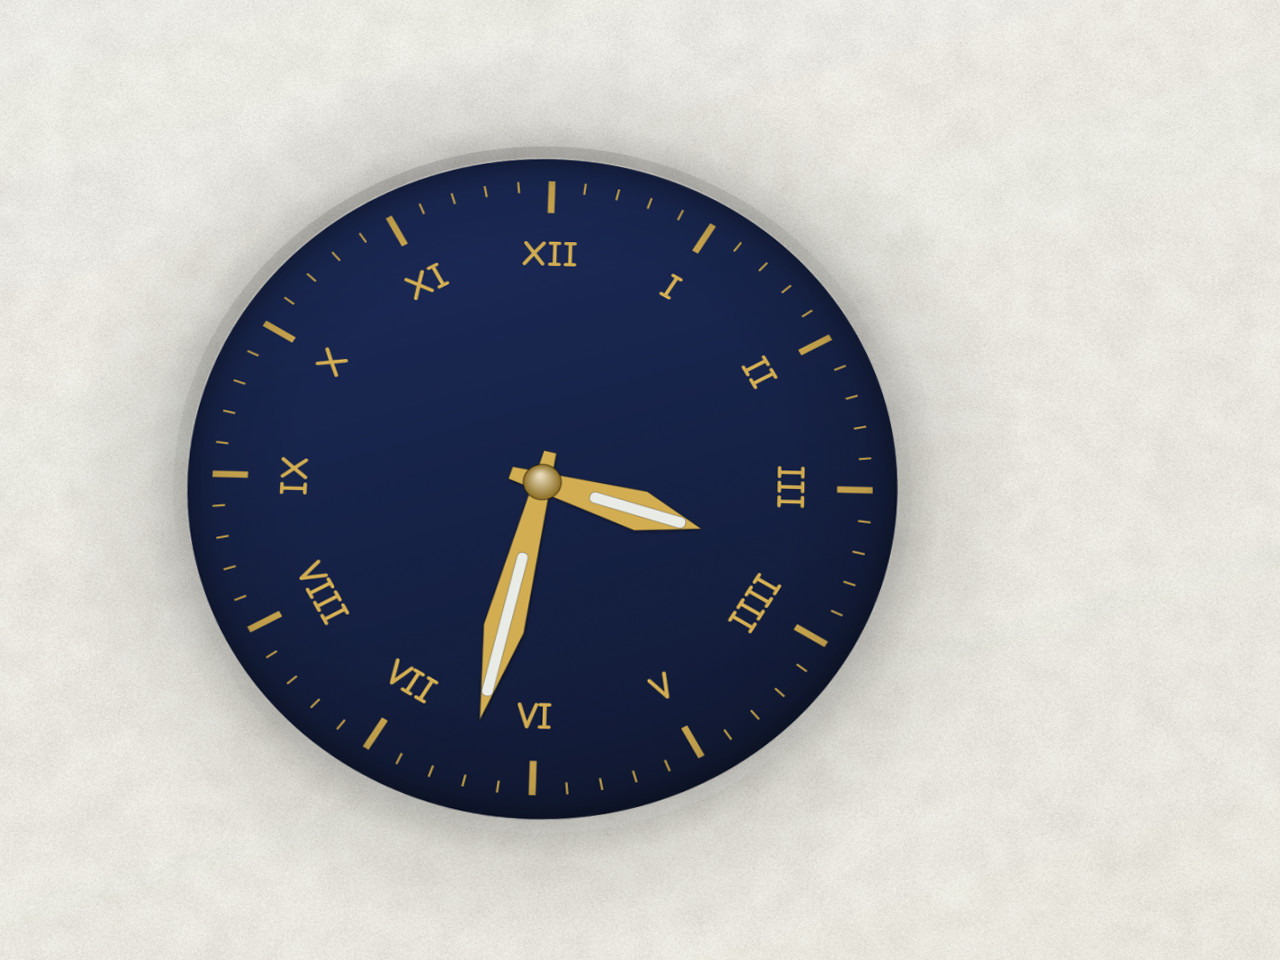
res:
3.32
